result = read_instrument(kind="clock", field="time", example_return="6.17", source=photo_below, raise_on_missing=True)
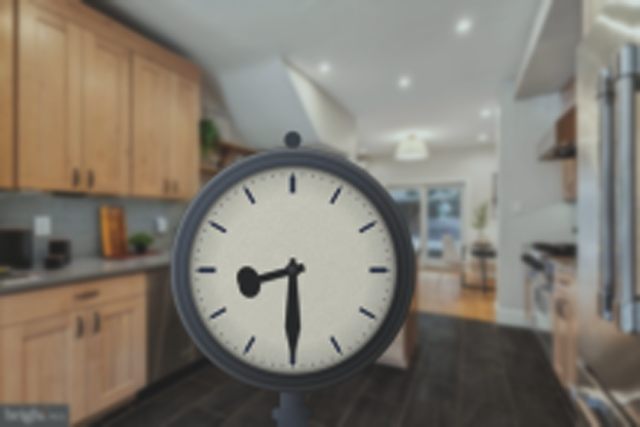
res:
8.30
